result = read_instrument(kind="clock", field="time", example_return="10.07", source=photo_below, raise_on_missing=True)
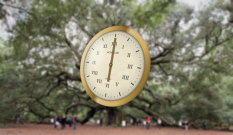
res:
6.00
